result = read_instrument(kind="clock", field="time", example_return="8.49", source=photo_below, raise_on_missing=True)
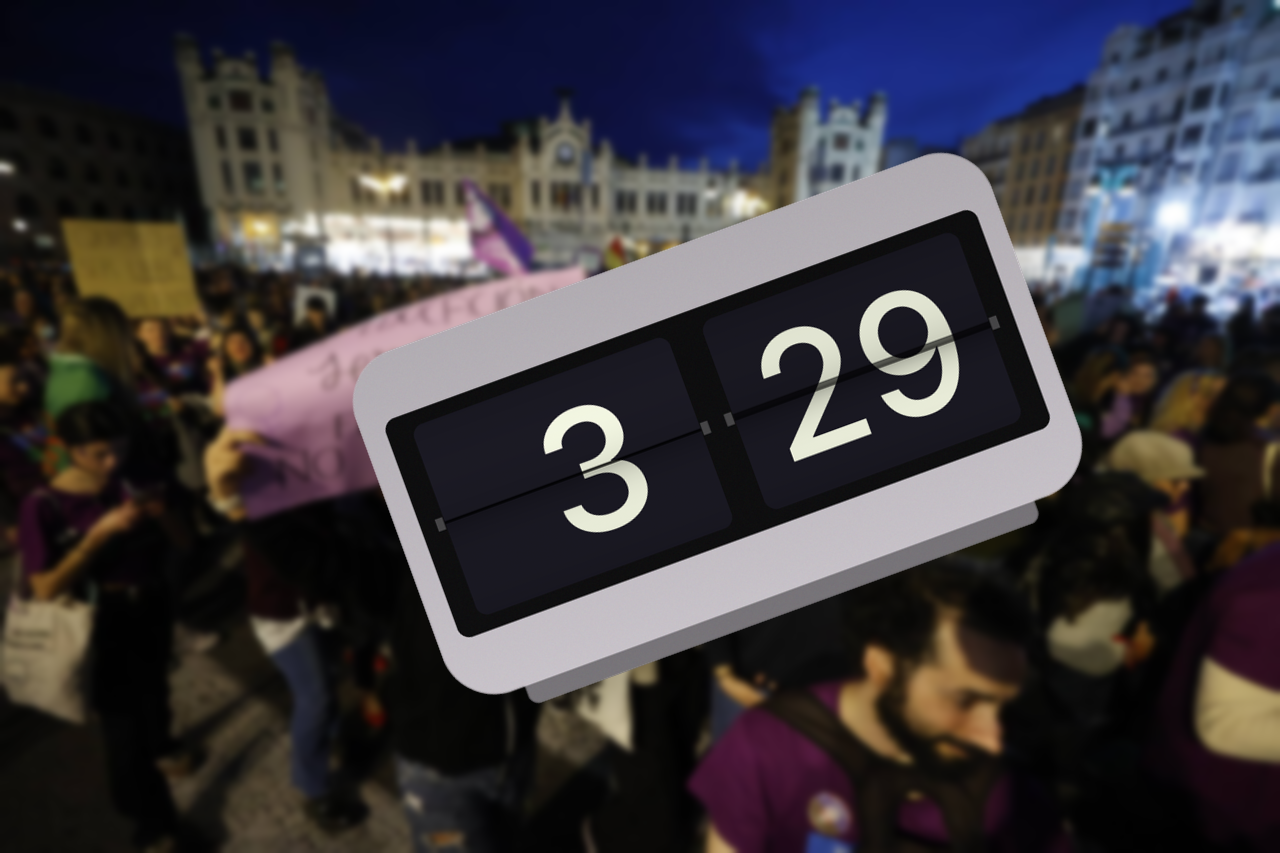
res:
3.29
